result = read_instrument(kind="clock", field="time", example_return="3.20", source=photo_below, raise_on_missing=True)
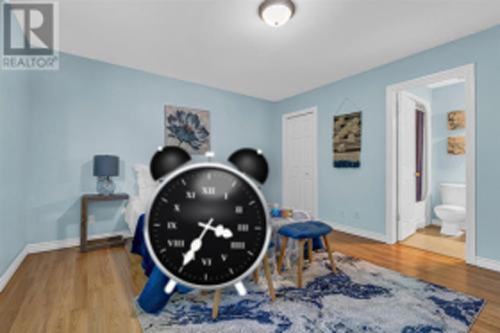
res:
3.35
